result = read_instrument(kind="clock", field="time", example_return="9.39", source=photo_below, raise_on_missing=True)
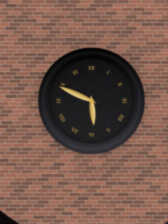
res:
5.49
